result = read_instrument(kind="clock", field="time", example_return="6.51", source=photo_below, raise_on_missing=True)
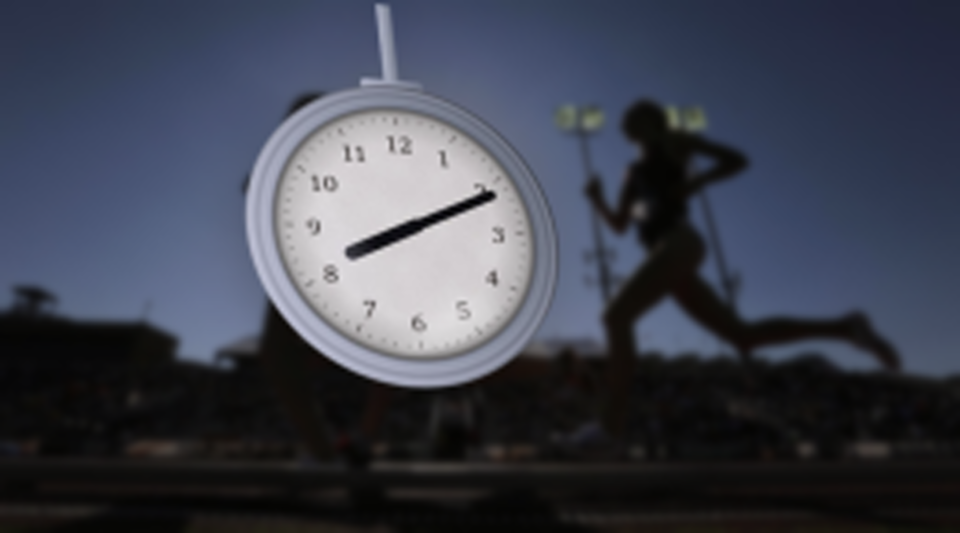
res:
8.11
